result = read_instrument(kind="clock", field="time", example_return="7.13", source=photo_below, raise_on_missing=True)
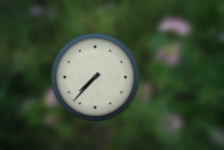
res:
7.37
